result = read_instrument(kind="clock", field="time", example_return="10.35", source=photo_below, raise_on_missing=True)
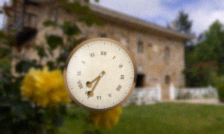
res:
7.34
